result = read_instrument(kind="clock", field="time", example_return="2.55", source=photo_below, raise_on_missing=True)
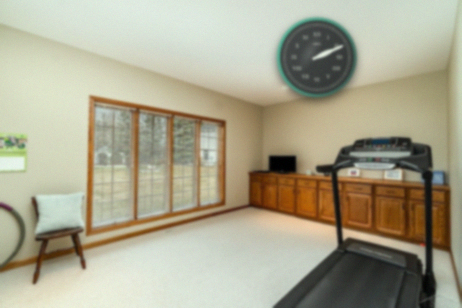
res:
2.11
